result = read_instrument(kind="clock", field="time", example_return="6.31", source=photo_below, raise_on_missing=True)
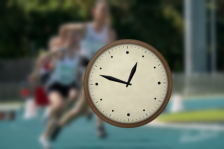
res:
12.48
